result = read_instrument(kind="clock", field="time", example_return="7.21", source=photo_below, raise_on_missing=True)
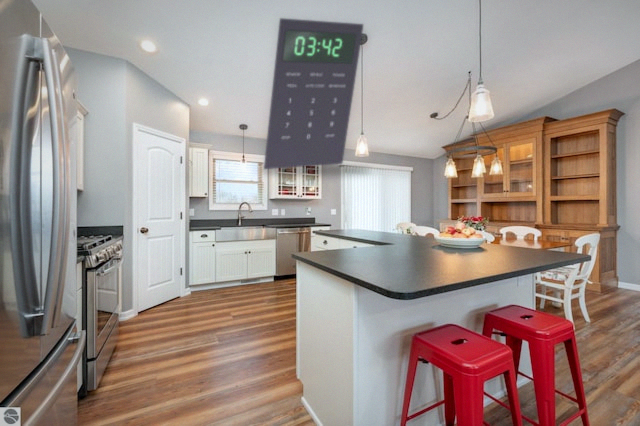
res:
3.42
